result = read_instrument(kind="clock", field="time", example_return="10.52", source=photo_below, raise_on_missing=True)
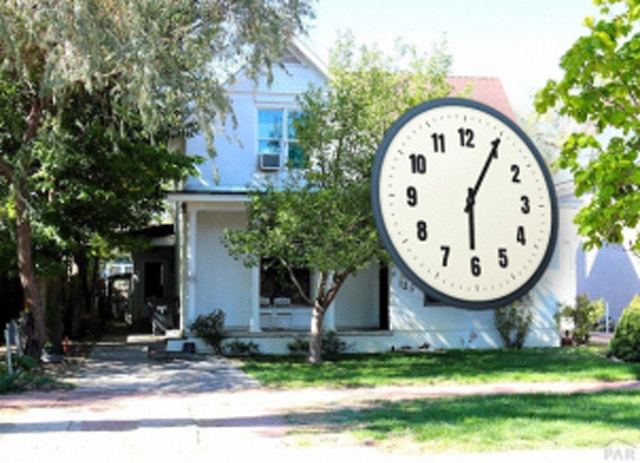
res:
6.05
